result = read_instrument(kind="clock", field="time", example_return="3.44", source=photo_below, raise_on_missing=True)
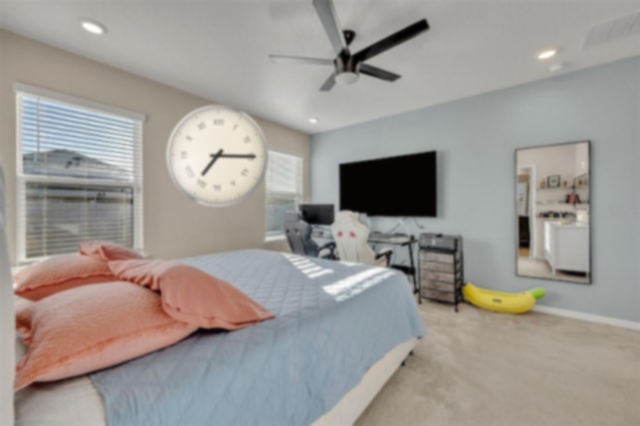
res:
7.15
